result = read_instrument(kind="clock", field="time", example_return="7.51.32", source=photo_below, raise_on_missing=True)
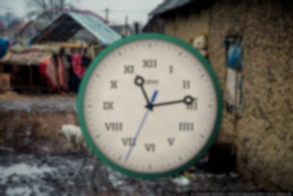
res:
11.13.34
